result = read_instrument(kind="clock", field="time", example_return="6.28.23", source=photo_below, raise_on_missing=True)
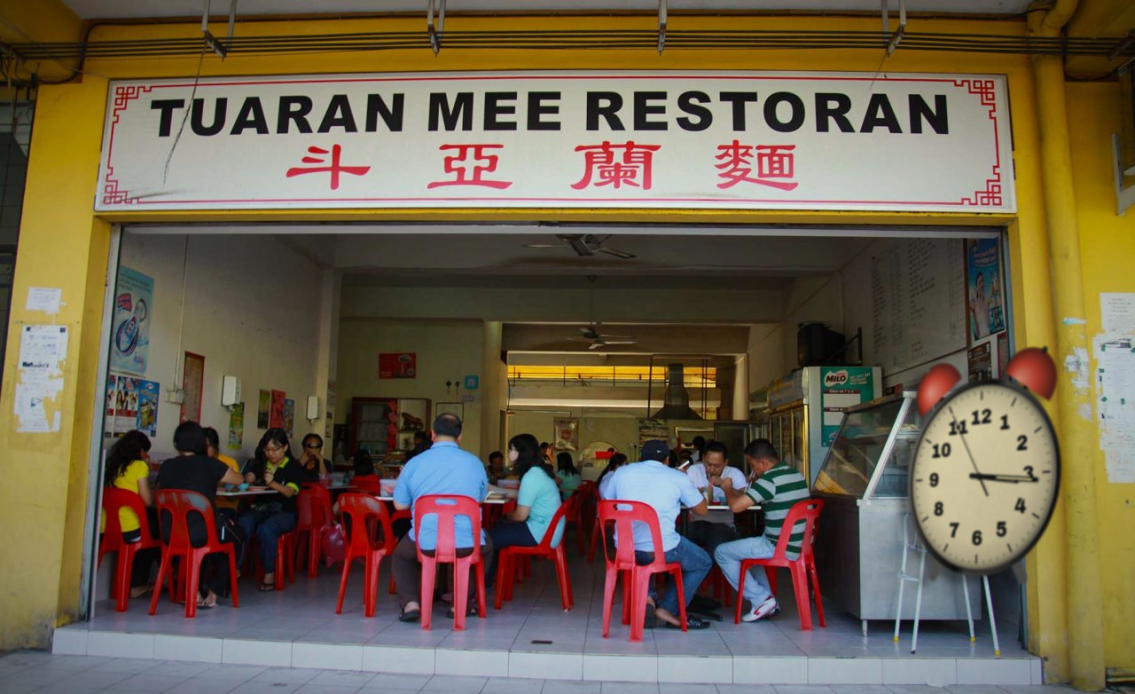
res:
3.15.55
